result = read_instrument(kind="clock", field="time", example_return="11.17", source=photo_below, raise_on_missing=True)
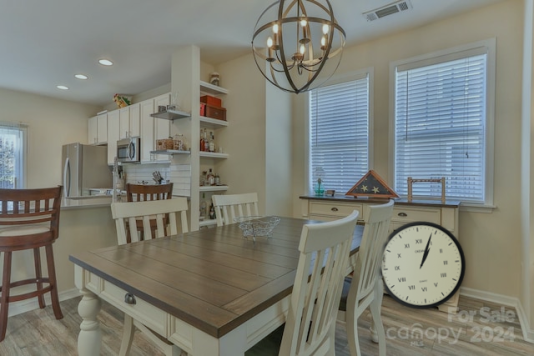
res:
1.04
